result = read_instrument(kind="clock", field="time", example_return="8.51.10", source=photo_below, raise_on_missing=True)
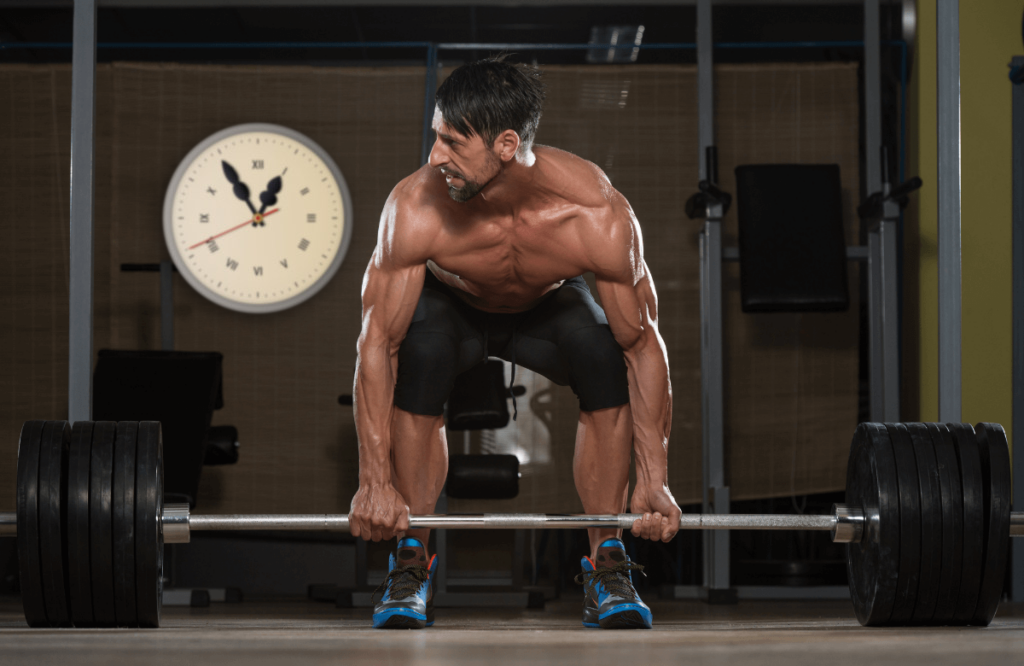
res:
12.54.41
